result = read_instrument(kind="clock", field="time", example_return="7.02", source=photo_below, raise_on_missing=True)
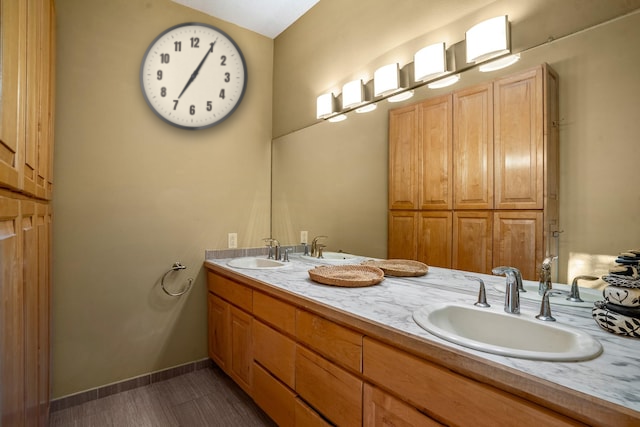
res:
7.05
